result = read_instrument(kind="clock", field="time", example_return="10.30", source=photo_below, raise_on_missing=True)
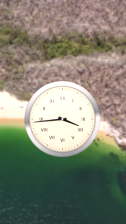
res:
3.44
